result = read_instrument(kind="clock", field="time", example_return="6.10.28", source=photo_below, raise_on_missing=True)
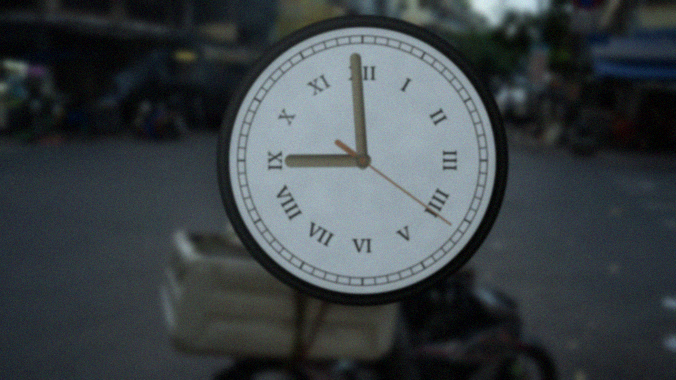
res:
8.59.21
